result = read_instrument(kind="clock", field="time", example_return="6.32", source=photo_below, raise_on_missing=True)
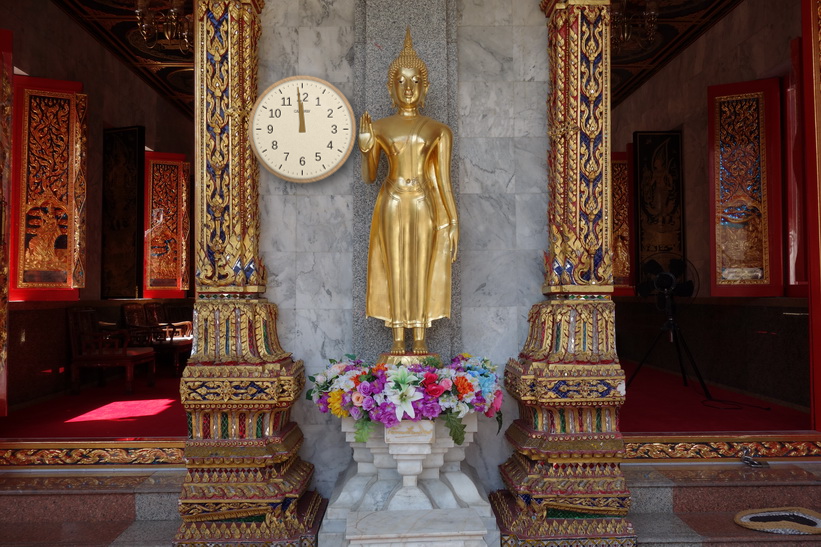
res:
11.59
